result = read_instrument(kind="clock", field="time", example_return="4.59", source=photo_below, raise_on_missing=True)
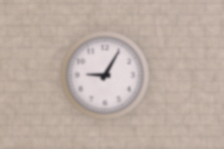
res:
9.05
